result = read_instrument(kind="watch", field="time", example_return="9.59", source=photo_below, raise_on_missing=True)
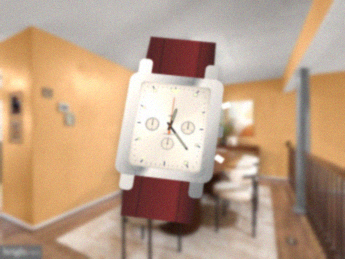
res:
12.23
